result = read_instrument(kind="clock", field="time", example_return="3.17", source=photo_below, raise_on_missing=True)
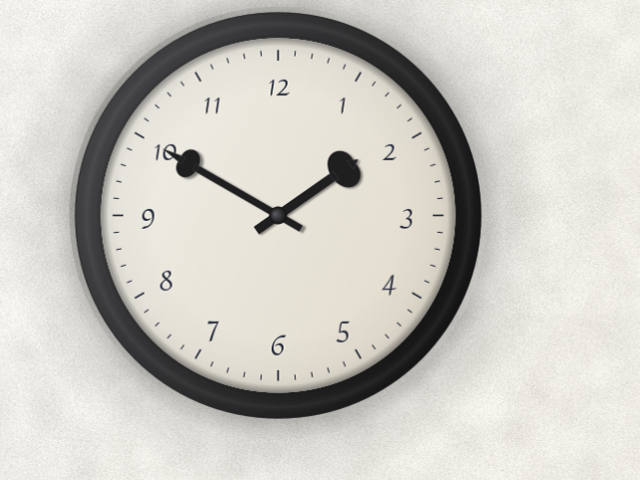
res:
1.50
